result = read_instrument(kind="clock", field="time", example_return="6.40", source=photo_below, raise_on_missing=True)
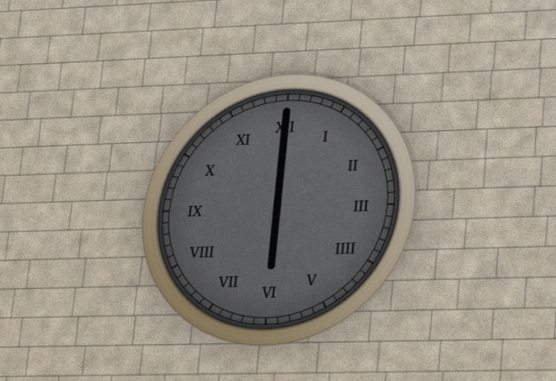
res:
6.00
